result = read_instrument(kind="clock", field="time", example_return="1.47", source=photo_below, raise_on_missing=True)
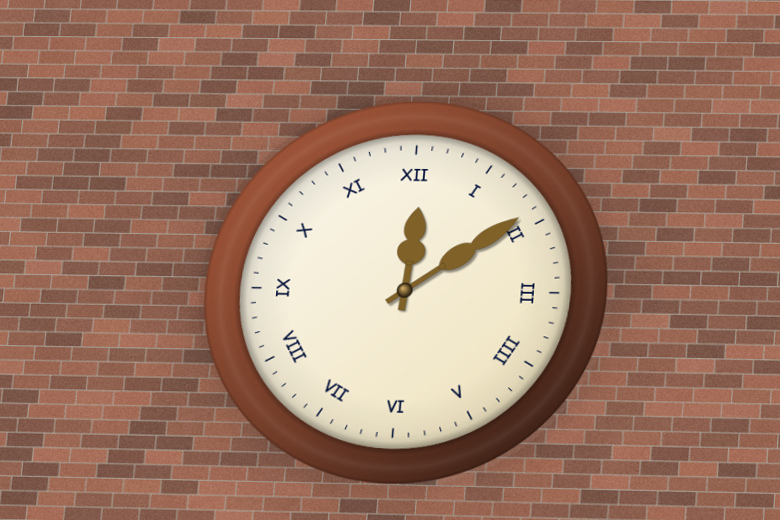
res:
12.09
